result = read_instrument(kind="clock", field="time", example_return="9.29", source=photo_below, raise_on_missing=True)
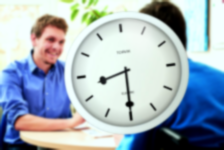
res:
8.30
